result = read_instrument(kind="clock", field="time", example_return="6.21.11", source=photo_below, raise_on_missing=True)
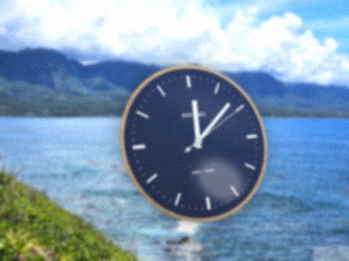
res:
12.08.10
